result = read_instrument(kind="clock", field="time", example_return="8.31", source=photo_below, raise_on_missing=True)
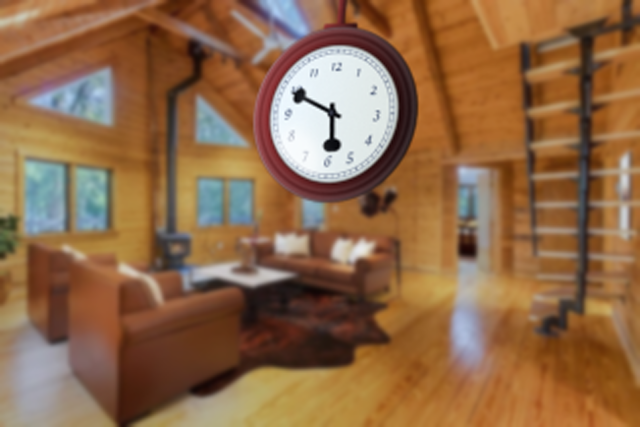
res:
5.49
